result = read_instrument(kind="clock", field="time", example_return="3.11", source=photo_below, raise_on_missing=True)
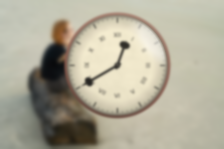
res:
12.40
